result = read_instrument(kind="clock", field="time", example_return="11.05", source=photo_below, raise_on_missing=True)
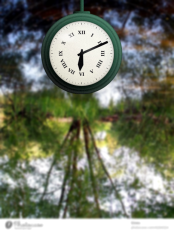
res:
6.11
